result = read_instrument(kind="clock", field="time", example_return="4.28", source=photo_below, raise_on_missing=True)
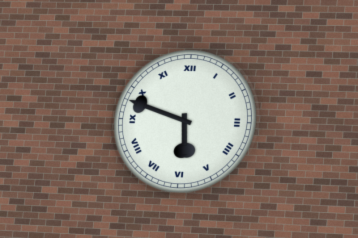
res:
5.48
